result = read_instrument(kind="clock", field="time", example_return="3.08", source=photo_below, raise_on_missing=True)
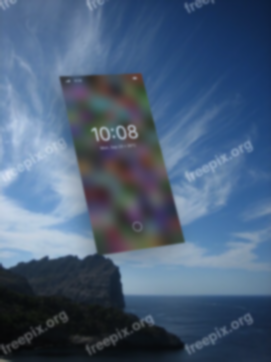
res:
10.08
